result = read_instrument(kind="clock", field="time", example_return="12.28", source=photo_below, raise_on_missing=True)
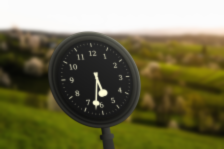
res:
5.32
